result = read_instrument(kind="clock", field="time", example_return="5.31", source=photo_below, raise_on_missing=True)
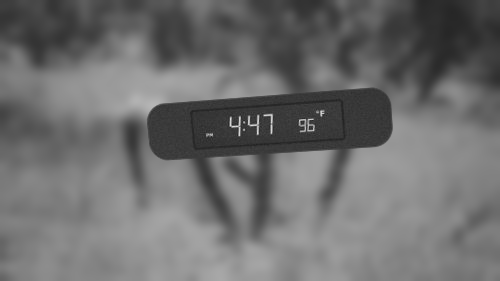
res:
4.47
